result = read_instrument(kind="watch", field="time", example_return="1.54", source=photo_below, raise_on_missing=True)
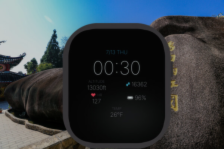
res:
0.30
